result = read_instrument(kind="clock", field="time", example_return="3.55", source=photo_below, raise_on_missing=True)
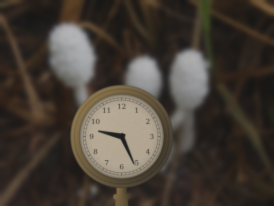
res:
9.26
